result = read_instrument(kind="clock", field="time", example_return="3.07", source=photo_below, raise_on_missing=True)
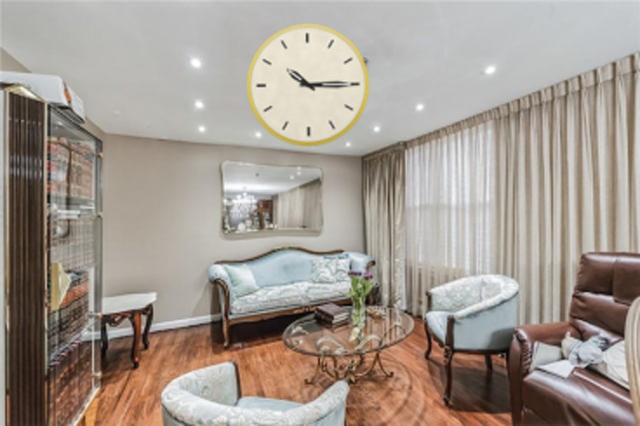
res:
10.15
